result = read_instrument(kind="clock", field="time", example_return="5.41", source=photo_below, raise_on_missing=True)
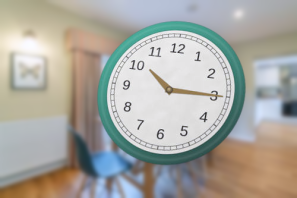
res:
10.15
